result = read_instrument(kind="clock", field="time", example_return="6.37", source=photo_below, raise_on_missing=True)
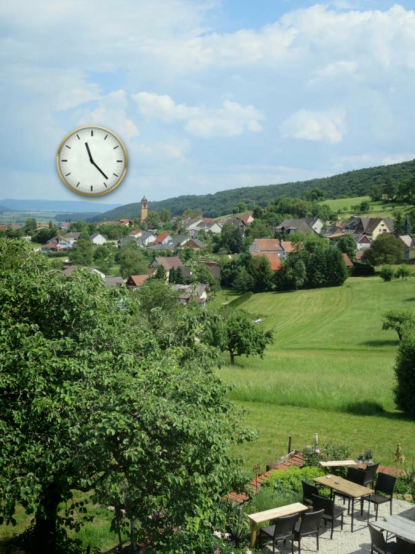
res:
11.23
